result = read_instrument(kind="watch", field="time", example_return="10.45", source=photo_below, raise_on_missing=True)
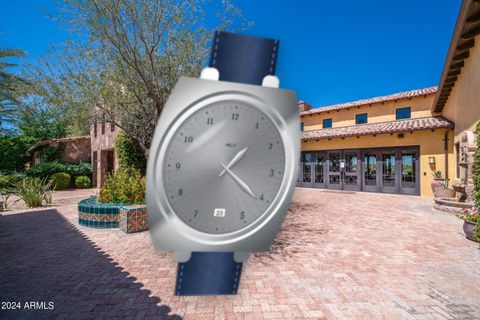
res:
1.21
